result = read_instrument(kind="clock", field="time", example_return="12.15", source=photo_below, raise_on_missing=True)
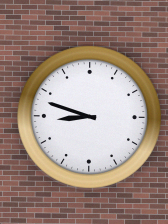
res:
8.48
